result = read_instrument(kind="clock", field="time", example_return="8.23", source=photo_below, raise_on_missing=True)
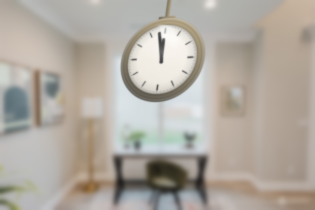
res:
11.58
